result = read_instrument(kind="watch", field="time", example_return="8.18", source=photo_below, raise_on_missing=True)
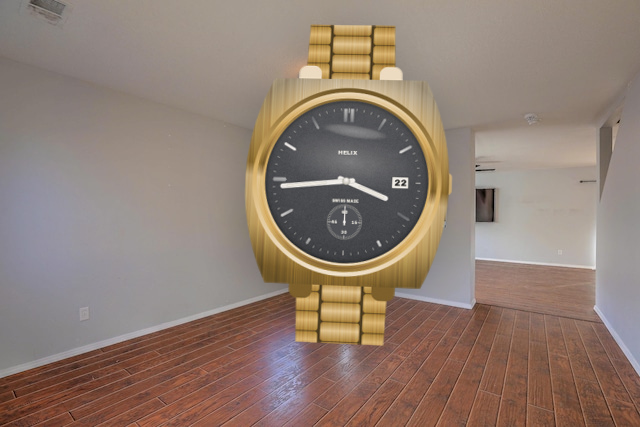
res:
3.44
